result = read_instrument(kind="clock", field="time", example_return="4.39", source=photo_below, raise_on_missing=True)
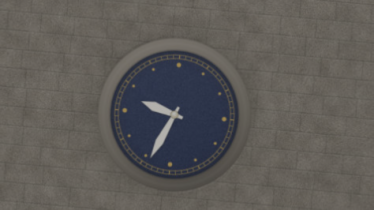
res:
9.34
